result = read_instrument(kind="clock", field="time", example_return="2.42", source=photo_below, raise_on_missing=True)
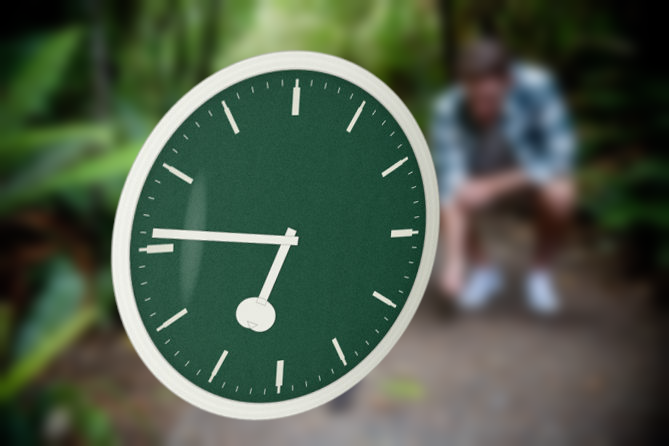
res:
6.46
